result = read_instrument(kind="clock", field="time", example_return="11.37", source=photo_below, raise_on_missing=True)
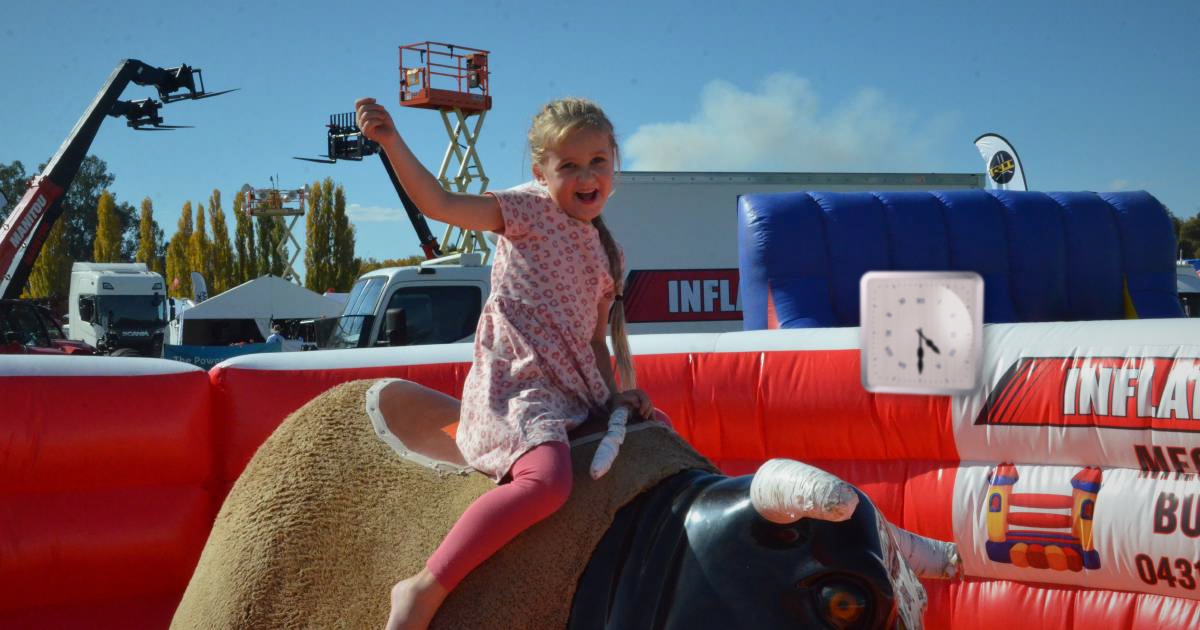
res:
4.30
